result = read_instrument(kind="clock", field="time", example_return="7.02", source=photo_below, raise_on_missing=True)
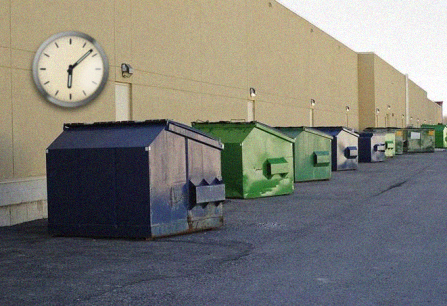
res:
6.08
